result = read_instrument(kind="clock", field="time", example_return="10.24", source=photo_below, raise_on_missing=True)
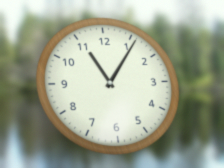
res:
11.06
